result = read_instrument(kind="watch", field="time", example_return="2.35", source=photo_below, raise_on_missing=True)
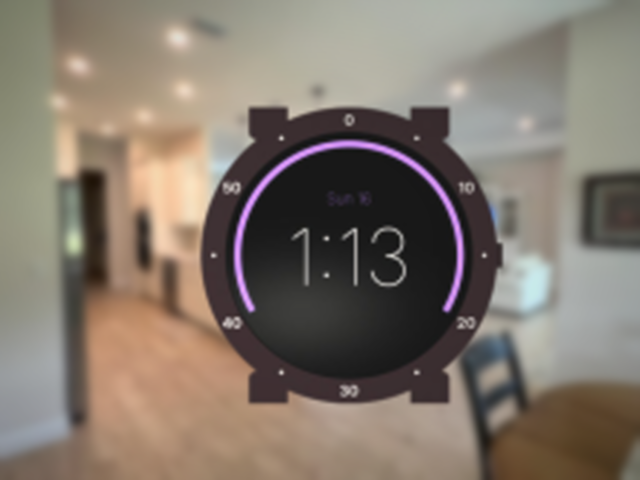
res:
1.13
